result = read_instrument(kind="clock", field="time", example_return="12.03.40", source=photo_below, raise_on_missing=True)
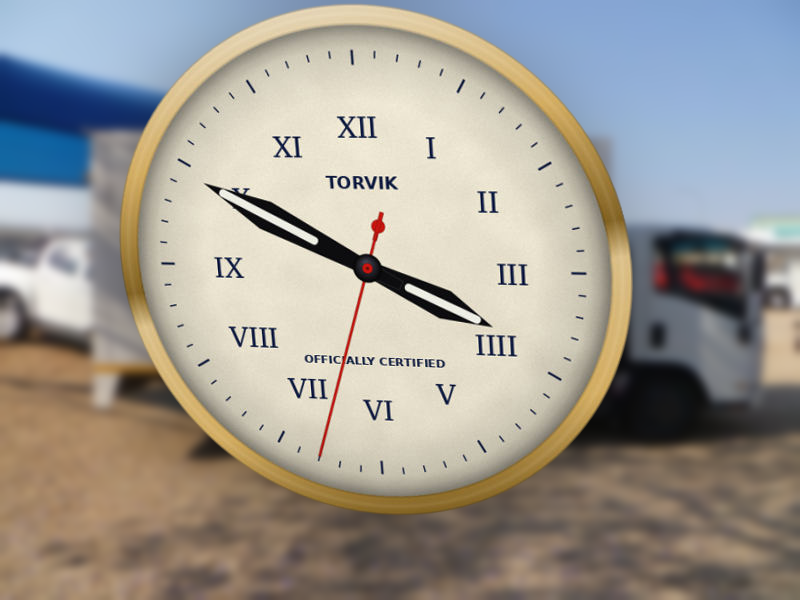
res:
3.49.33
